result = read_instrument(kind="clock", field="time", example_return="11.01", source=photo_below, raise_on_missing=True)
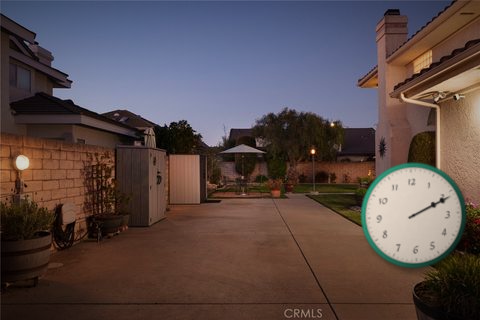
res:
2.11
